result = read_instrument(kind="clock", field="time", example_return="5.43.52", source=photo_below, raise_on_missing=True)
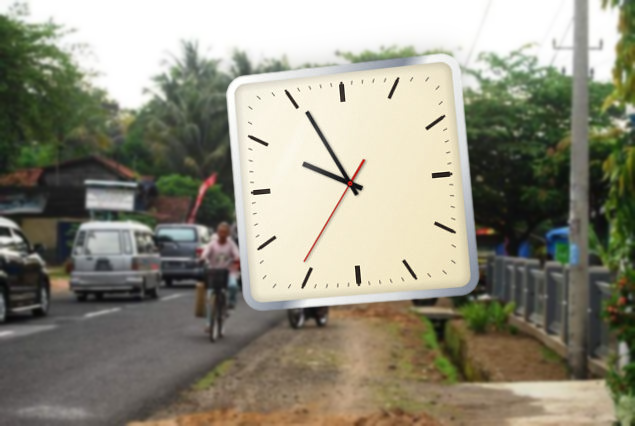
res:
9.55.36
